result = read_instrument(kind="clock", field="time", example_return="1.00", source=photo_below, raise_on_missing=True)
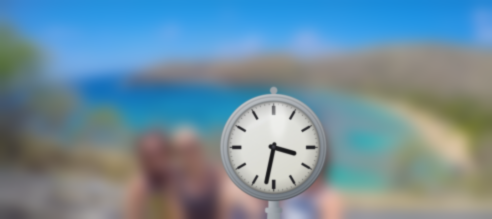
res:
3.32
